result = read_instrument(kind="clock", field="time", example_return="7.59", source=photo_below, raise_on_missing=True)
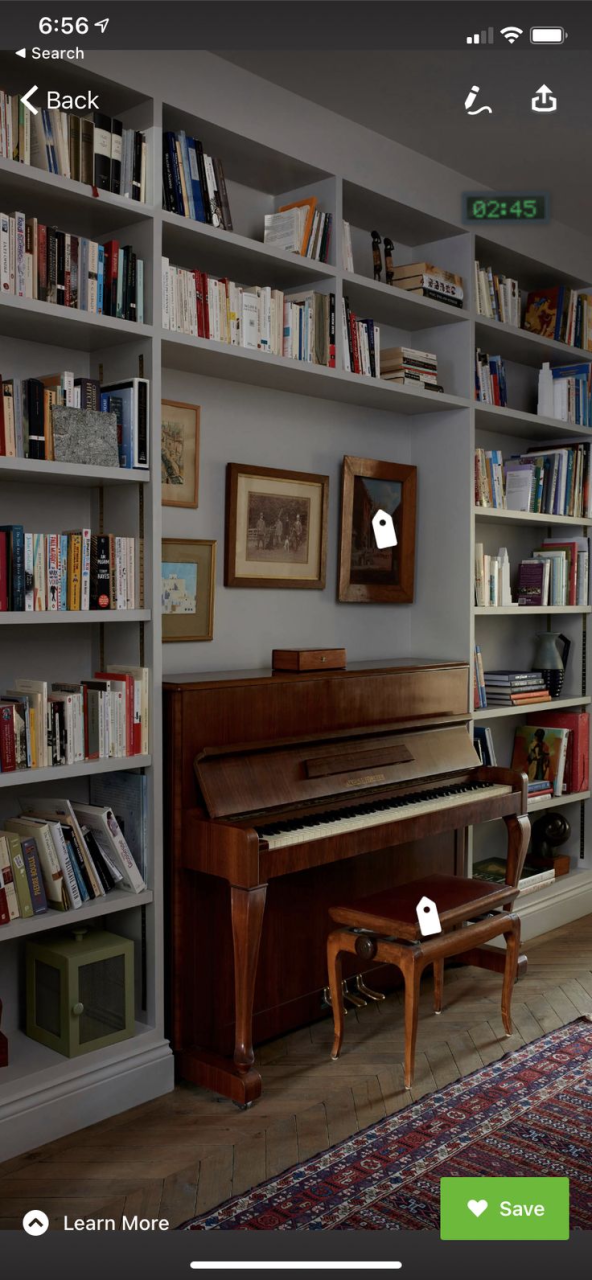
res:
2.45
